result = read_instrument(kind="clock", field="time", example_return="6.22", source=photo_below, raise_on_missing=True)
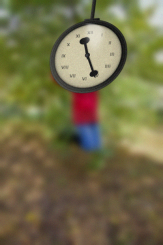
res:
11.26
